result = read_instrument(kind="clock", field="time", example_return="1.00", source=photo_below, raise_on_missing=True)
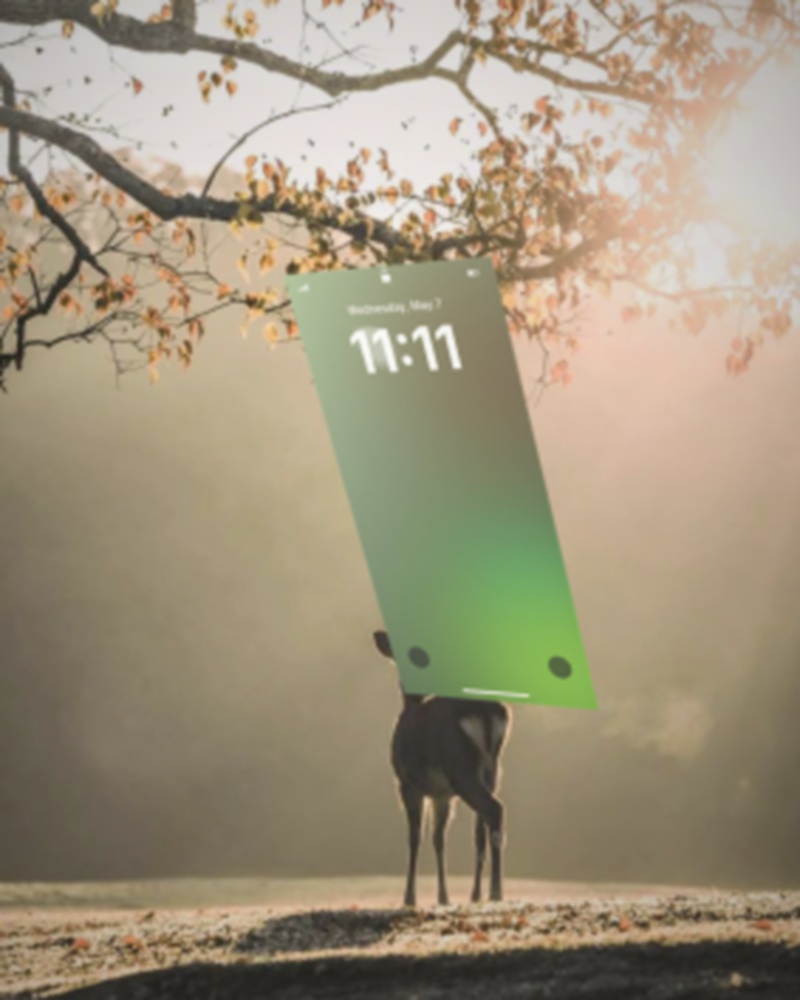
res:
11.11
